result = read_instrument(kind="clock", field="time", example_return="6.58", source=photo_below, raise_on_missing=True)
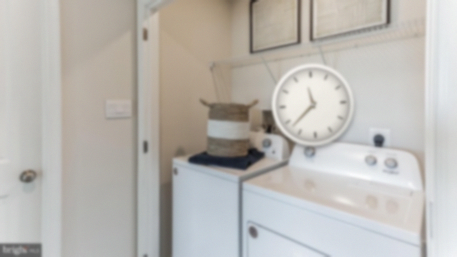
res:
11.38
